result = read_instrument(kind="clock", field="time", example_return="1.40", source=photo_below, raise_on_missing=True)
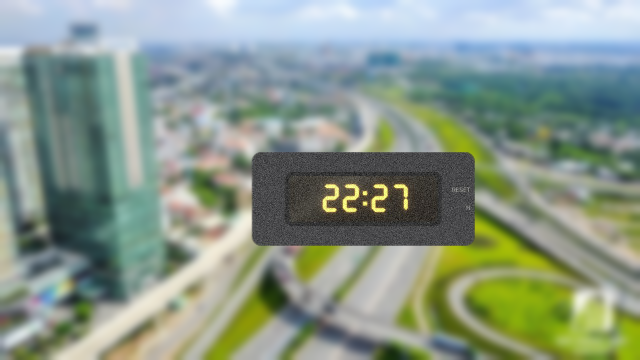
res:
22.27
